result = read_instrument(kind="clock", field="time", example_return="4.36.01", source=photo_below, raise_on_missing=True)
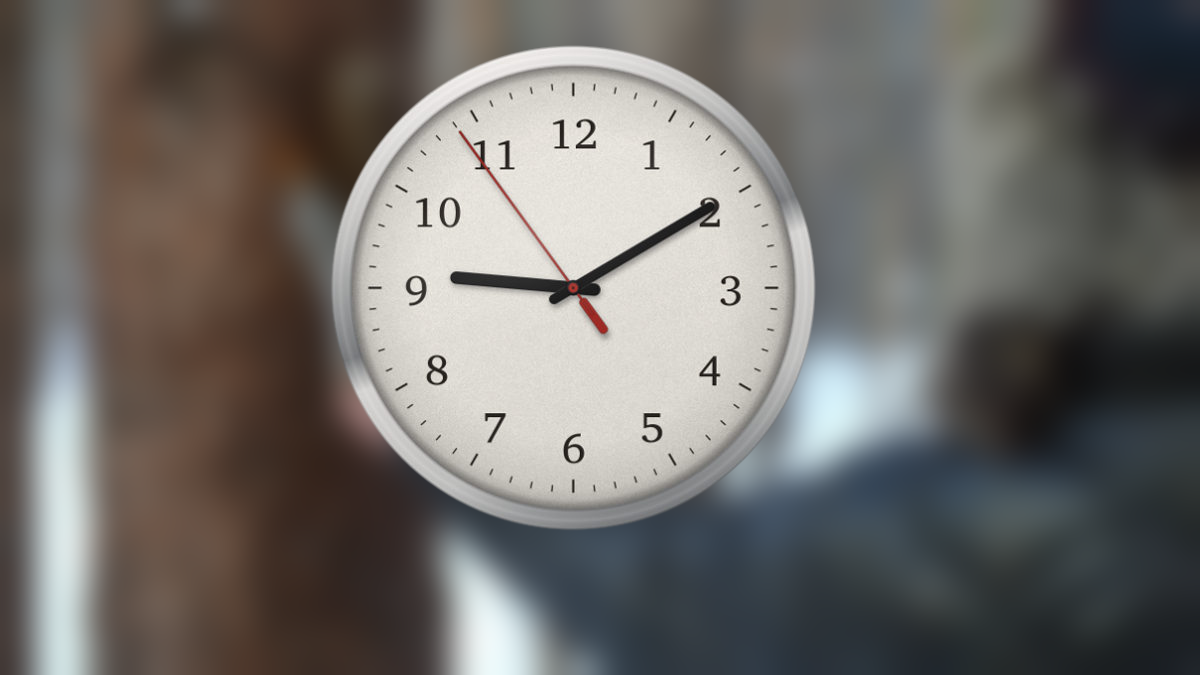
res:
9.09.54
